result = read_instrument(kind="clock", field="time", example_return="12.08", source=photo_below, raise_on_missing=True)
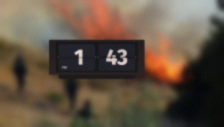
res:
1.43
